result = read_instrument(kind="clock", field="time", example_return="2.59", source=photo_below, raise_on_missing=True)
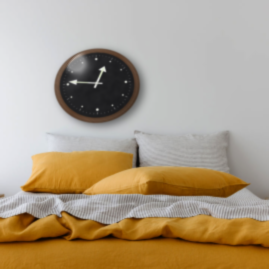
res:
12.46
